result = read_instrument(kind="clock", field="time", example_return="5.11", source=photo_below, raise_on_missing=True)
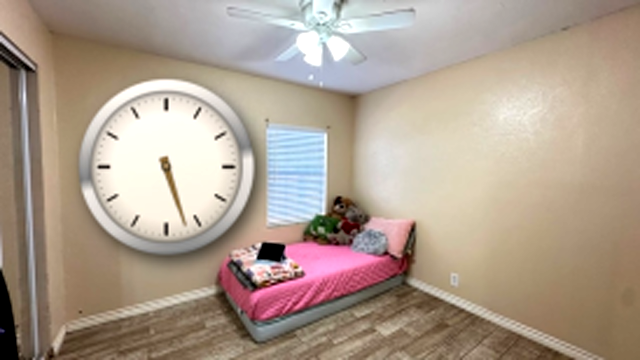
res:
5.27
